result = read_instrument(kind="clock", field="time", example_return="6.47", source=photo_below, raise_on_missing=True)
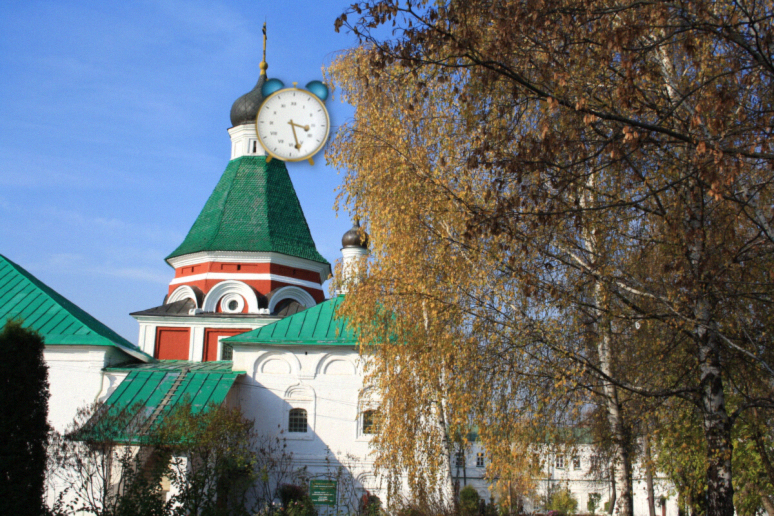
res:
3.27
